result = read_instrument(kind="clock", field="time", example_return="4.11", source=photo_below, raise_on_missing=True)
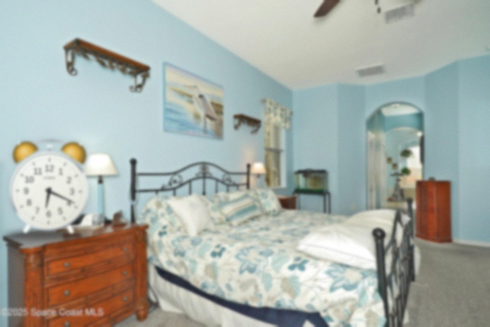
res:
6.19
